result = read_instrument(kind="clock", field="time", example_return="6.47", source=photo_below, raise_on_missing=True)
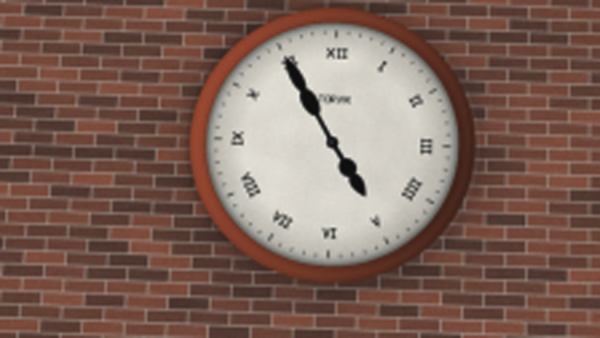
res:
4.55
